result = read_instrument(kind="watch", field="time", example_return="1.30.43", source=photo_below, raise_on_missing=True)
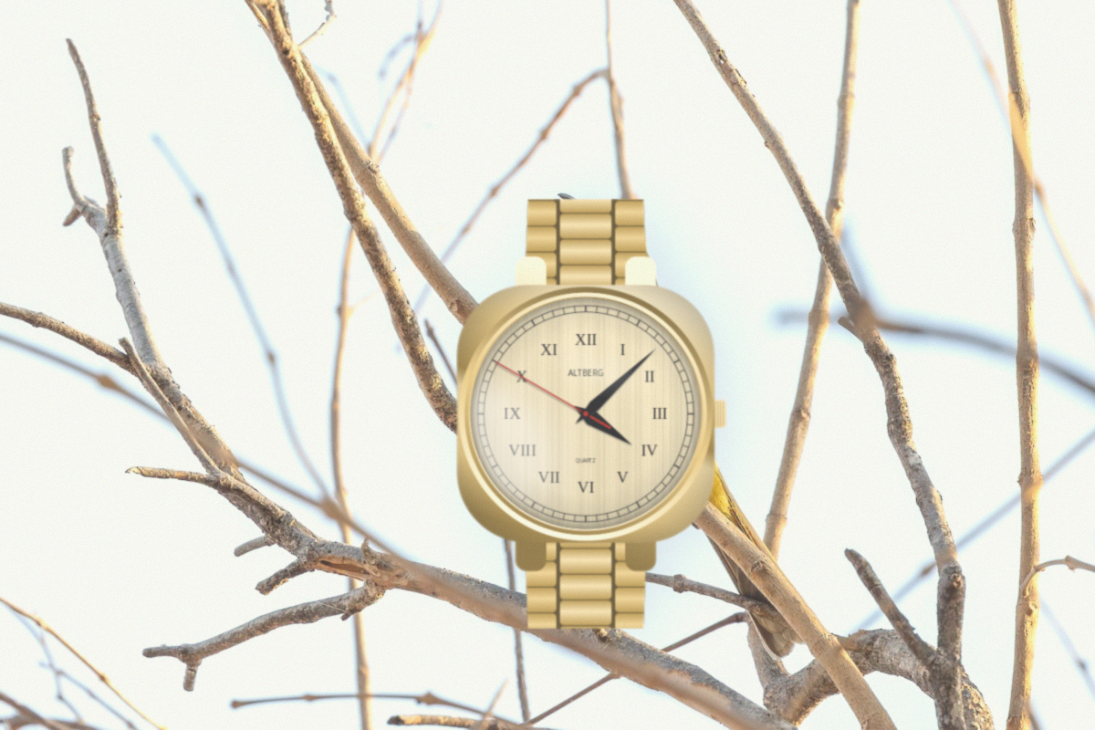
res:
4.07.50
